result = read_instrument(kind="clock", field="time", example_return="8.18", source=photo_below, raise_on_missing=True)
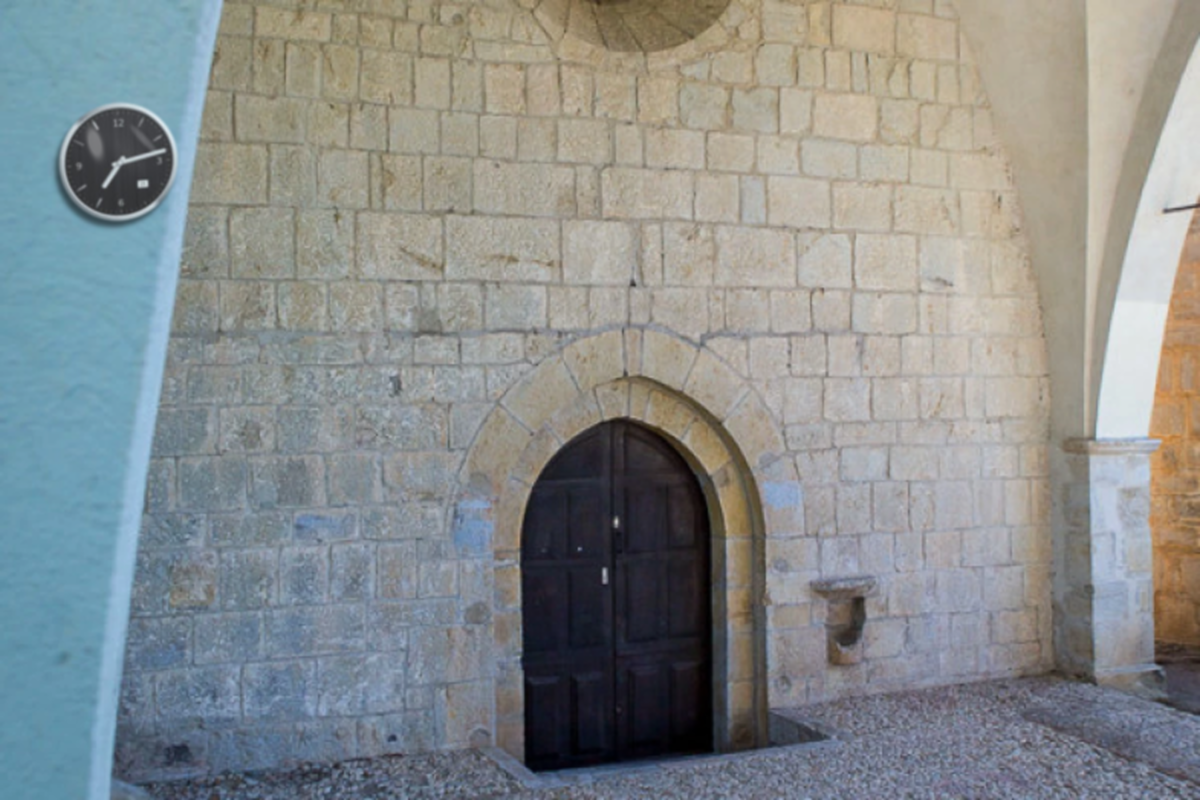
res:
7.13
